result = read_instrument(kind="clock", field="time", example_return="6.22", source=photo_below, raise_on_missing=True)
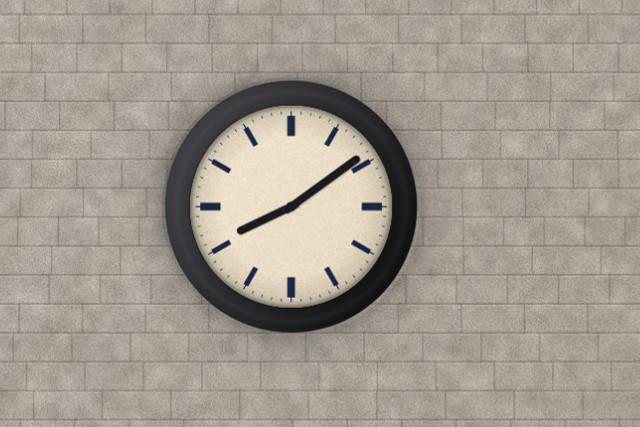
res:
8.09
